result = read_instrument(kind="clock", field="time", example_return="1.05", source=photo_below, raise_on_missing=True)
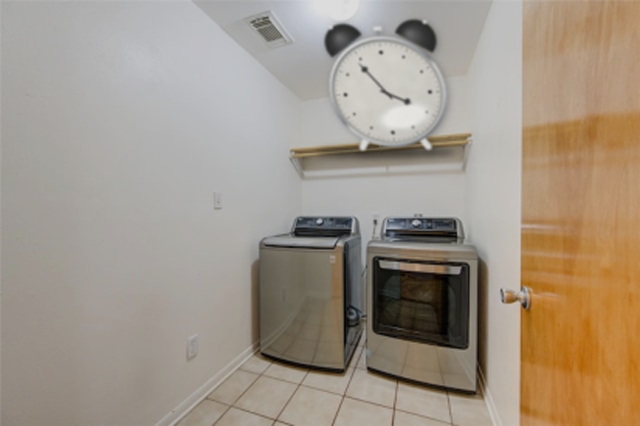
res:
3.54
